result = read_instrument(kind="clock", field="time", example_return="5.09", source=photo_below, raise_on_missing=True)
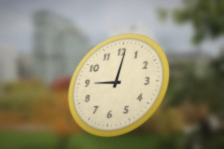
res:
9.01
